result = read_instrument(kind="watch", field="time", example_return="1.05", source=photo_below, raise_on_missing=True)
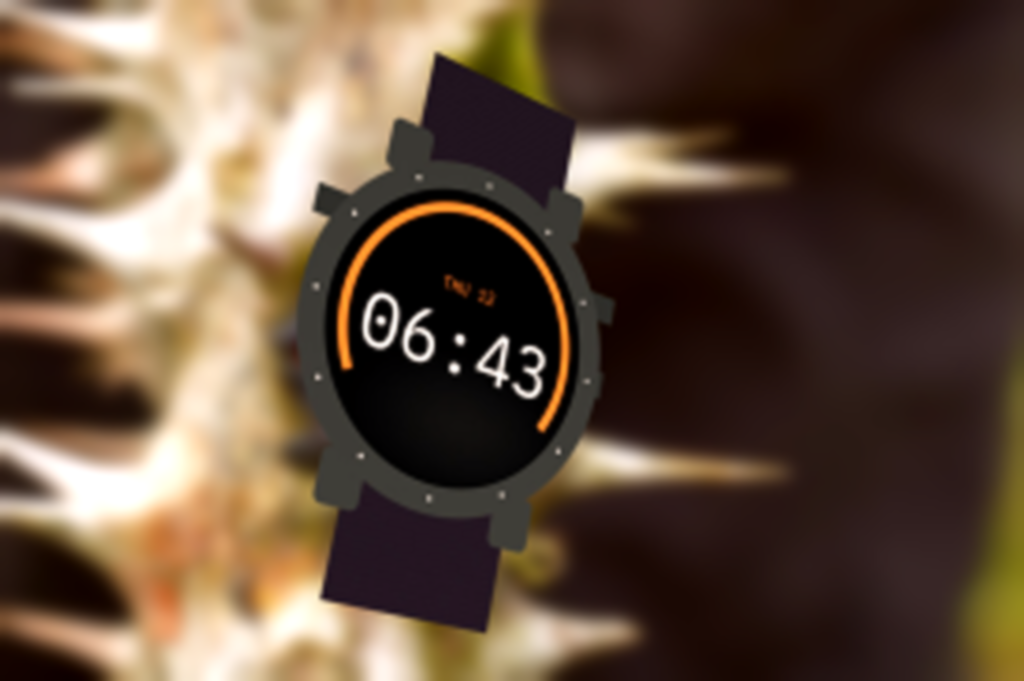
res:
6.43
